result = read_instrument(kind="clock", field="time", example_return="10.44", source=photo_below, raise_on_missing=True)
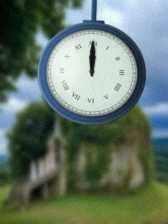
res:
12.00
